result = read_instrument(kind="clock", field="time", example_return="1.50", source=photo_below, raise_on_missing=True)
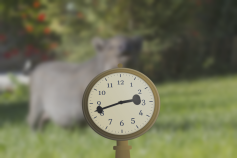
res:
2.42
